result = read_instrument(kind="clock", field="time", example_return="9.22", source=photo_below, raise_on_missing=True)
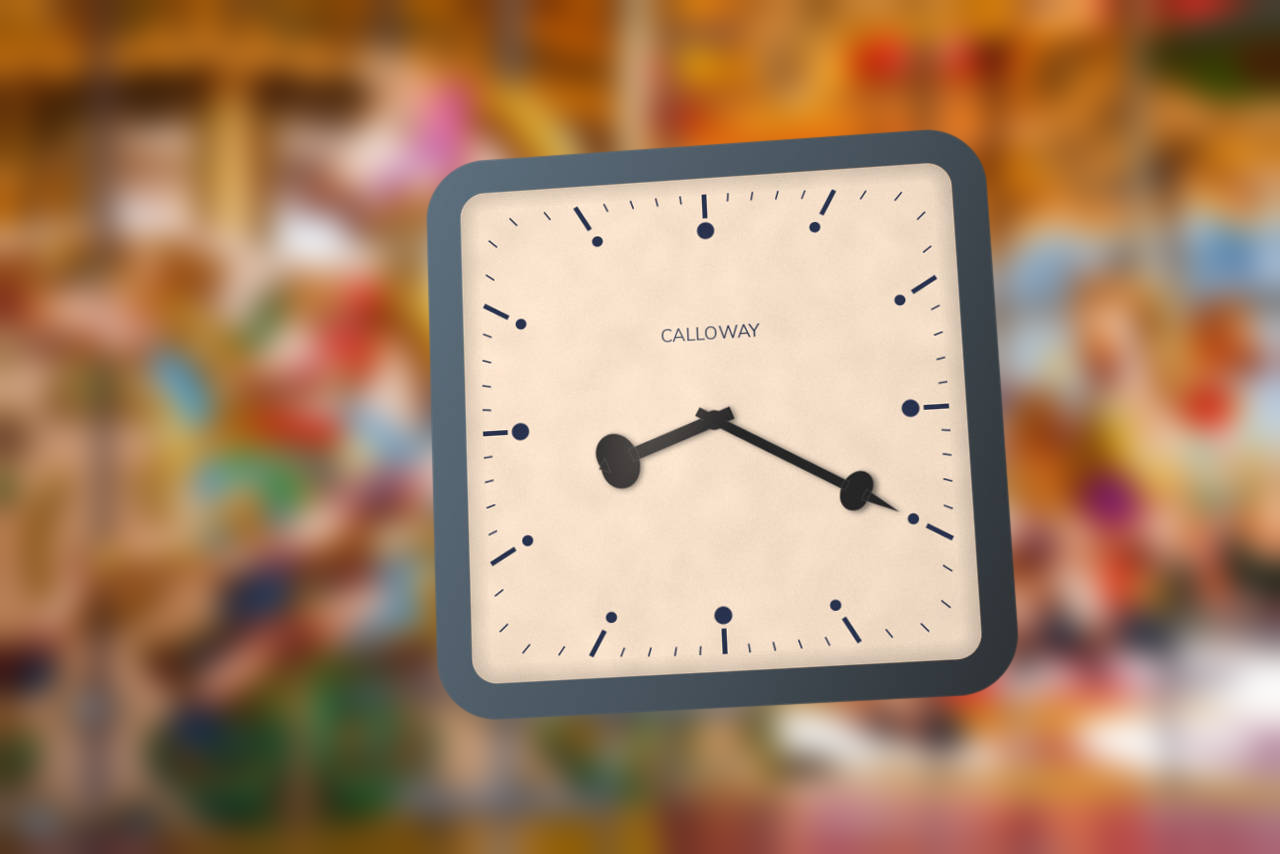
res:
8.20
